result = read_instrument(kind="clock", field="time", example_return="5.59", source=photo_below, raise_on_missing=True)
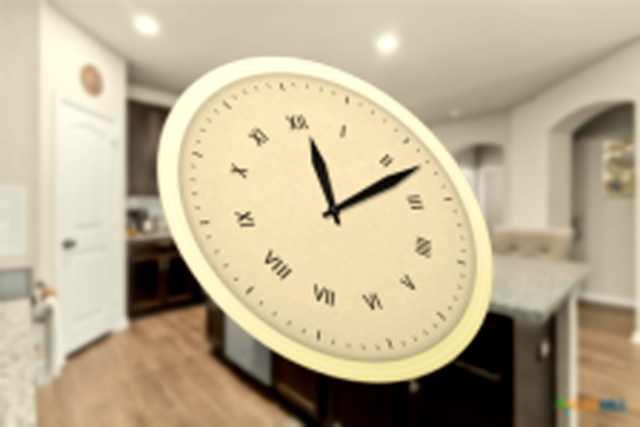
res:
12.12
